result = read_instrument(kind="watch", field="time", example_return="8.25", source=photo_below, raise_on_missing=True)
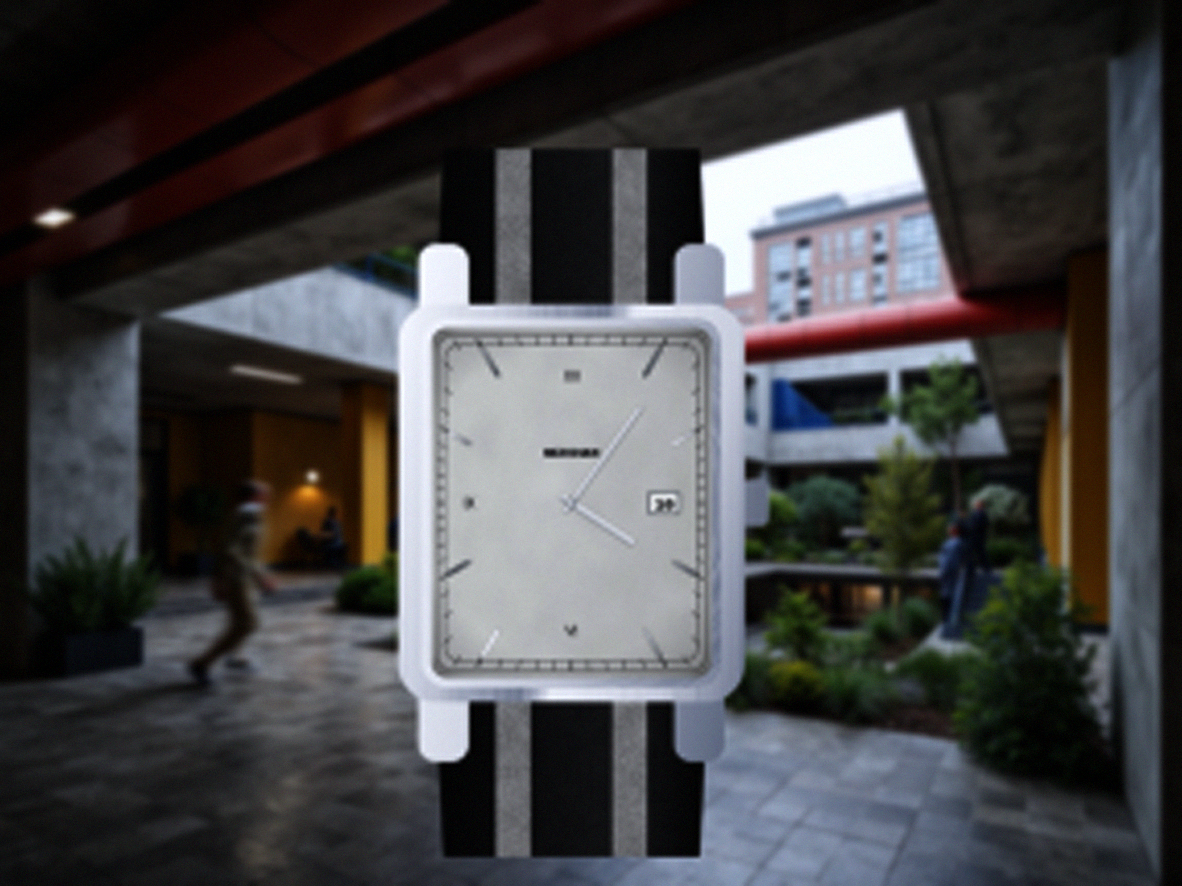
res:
4.06
